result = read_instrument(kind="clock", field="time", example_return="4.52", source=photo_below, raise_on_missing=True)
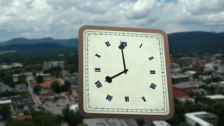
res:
7.59
